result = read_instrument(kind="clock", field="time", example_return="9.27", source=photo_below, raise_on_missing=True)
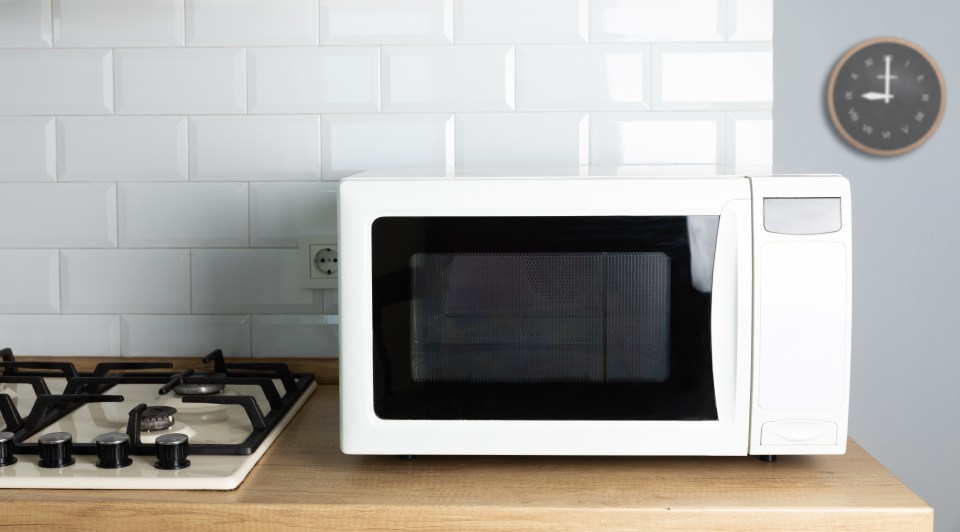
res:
9.00
